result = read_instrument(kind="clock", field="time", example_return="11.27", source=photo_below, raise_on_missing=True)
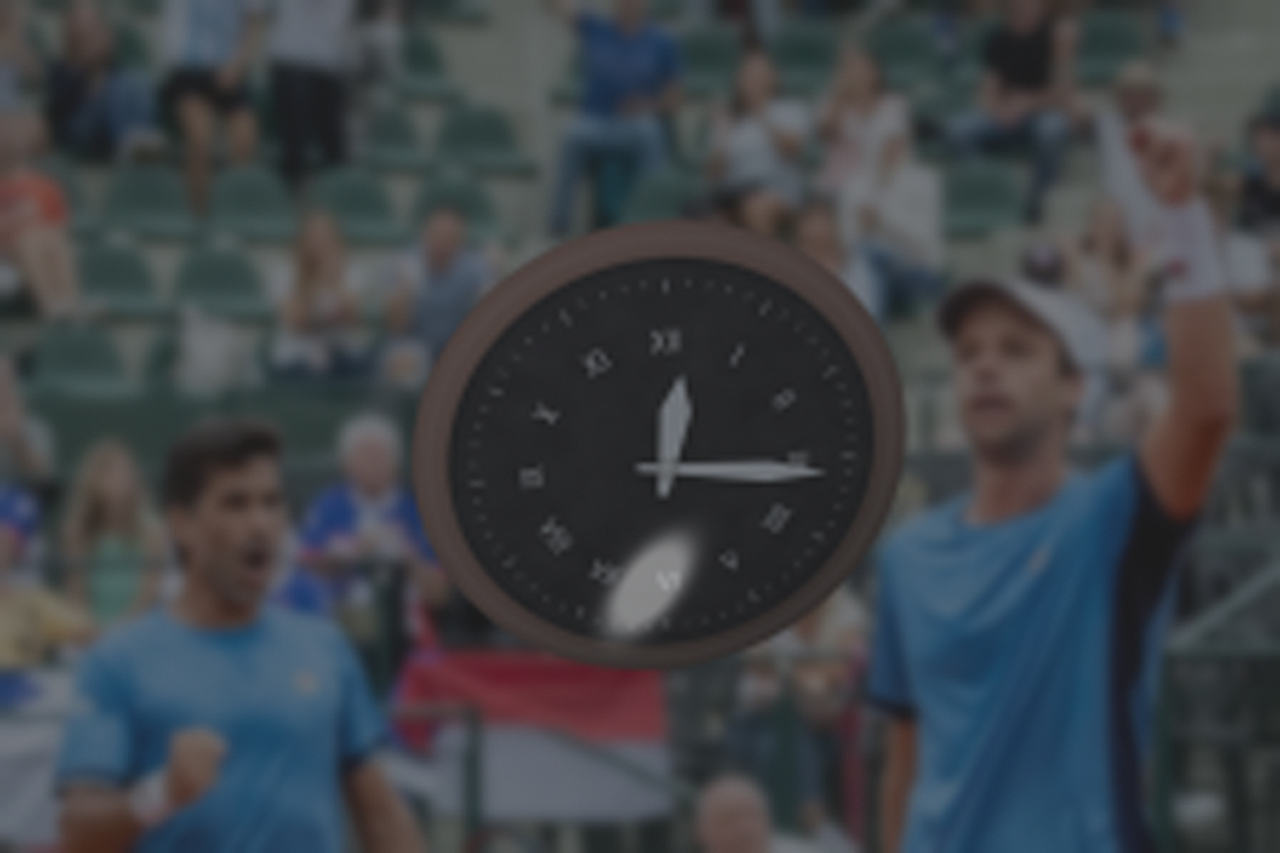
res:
12.16
